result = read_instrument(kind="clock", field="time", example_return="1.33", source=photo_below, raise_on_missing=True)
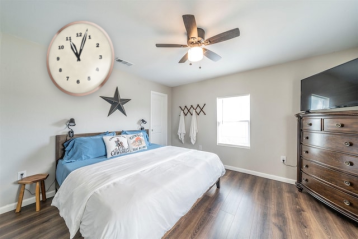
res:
11.03
